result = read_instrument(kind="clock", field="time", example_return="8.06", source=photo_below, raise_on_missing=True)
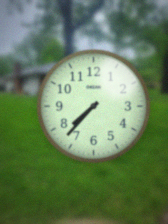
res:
7.37
